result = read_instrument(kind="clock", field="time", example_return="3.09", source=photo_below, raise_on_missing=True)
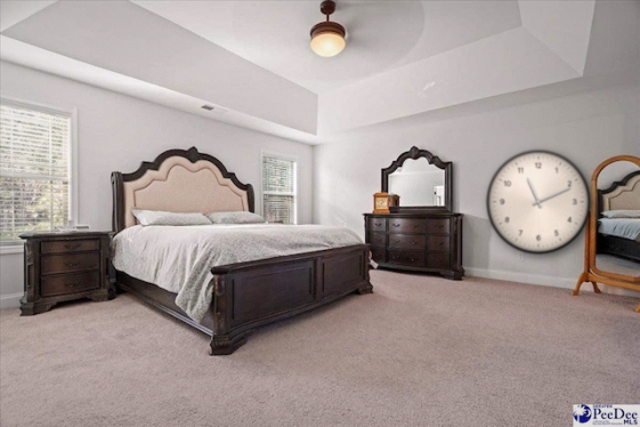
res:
11.11
